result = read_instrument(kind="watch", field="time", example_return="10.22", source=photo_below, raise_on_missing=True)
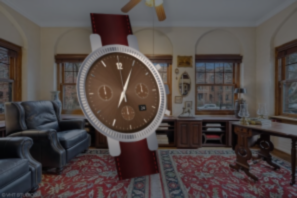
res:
7.05
